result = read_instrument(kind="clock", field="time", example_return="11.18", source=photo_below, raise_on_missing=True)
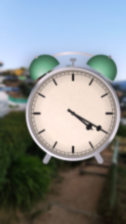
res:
4.20
